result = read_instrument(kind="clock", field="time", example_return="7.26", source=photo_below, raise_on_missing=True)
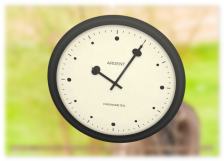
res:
10.05
